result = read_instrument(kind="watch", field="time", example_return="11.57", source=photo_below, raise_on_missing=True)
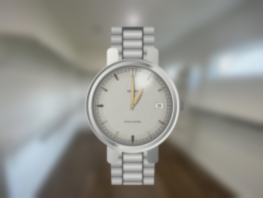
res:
1.00
